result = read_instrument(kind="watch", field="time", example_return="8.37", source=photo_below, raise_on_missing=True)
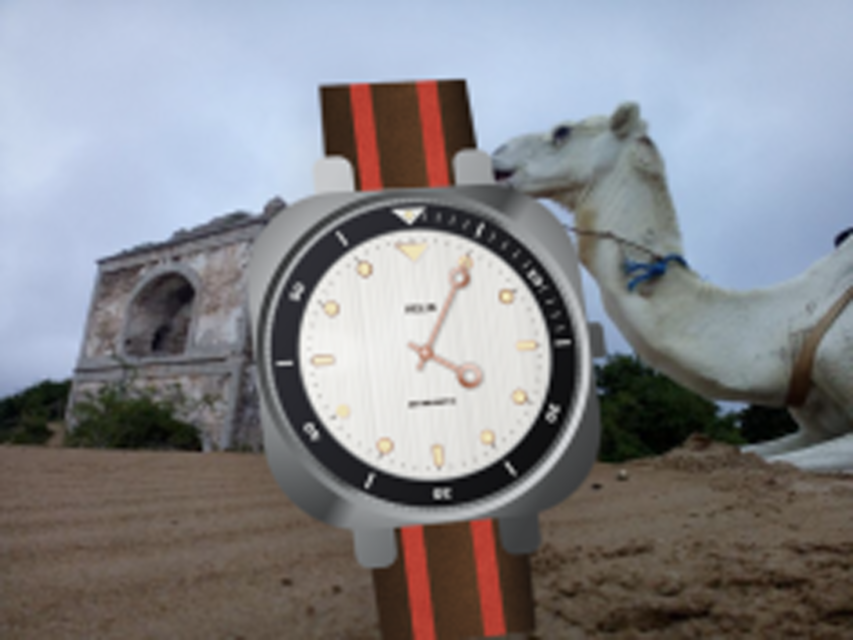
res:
4.05
